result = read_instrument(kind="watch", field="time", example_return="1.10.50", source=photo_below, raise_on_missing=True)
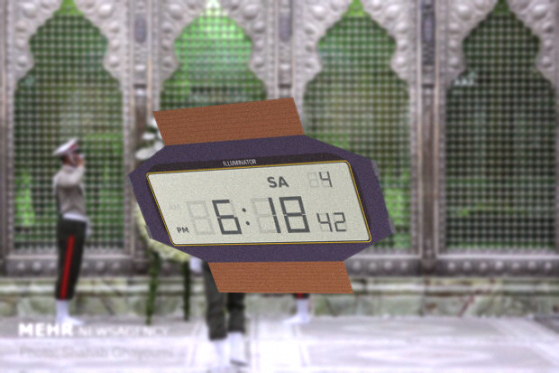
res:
6.18.42
